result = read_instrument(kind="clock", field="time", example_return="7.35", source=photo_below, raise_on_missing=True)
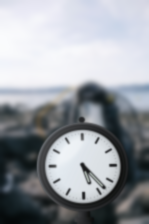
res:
5.23
